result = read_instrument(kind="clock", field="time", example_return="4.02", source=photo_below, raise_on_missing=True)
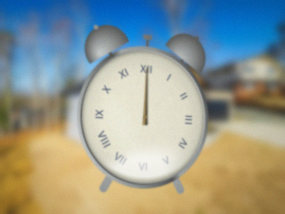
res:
12.00
